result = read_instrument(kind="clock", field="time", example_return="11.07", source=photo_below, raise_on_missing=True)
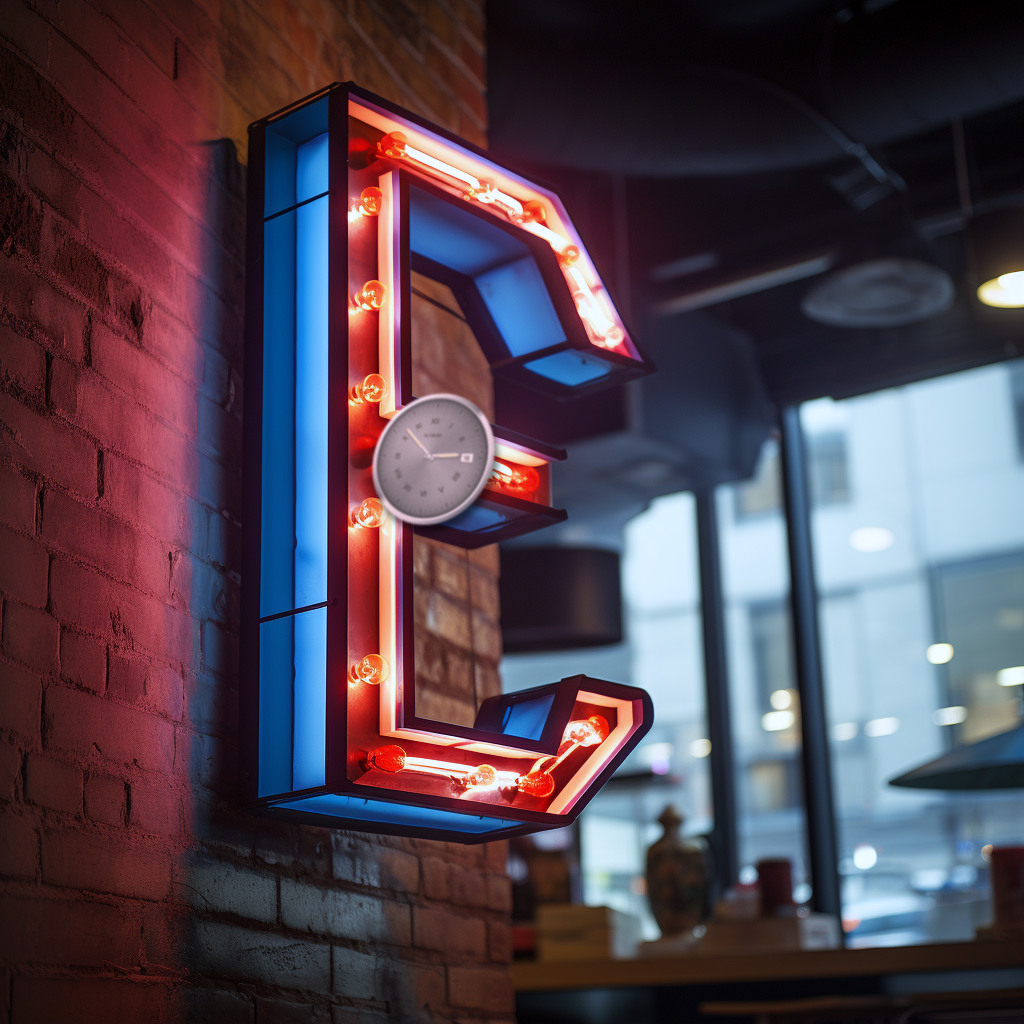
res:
2.52
